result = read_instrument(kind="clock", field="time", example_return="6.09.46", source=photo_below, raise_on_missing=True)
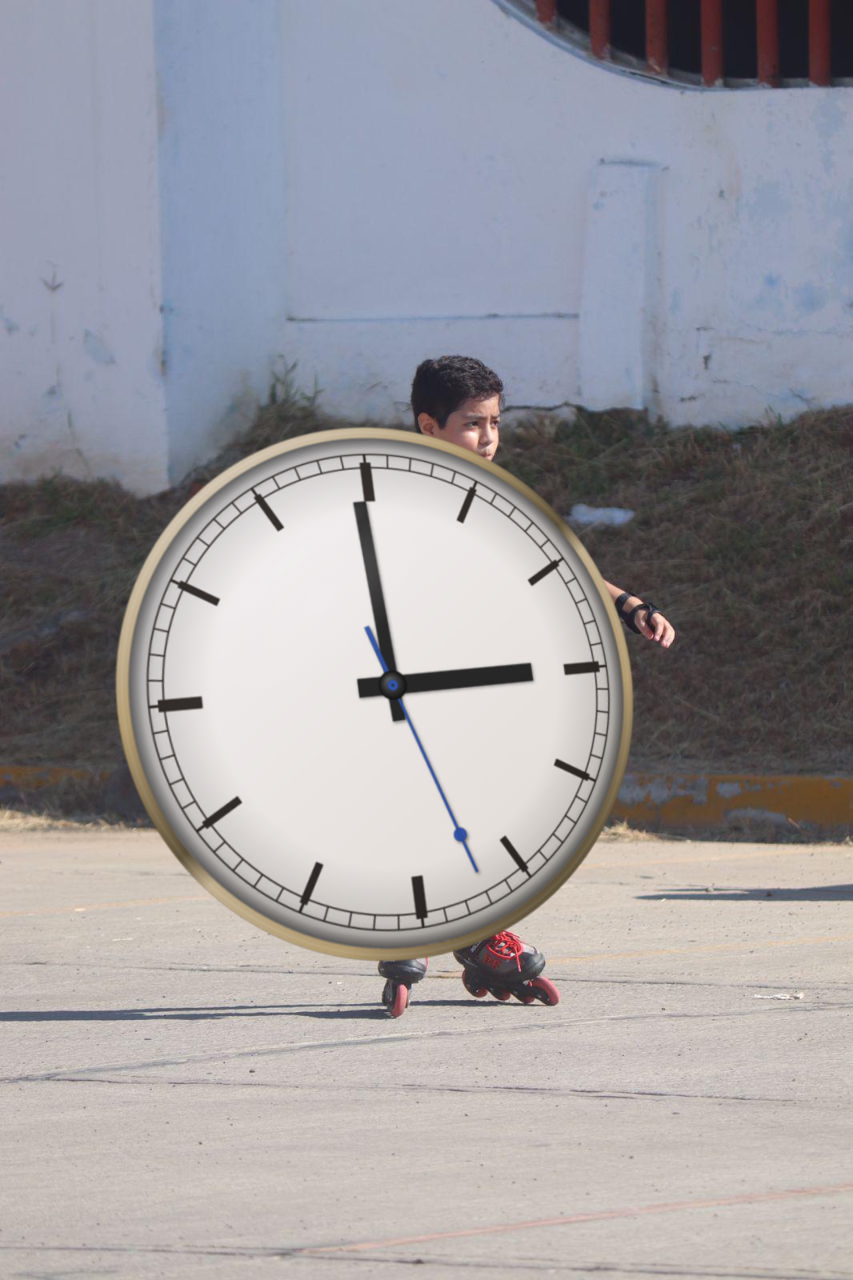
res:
2.59.27
